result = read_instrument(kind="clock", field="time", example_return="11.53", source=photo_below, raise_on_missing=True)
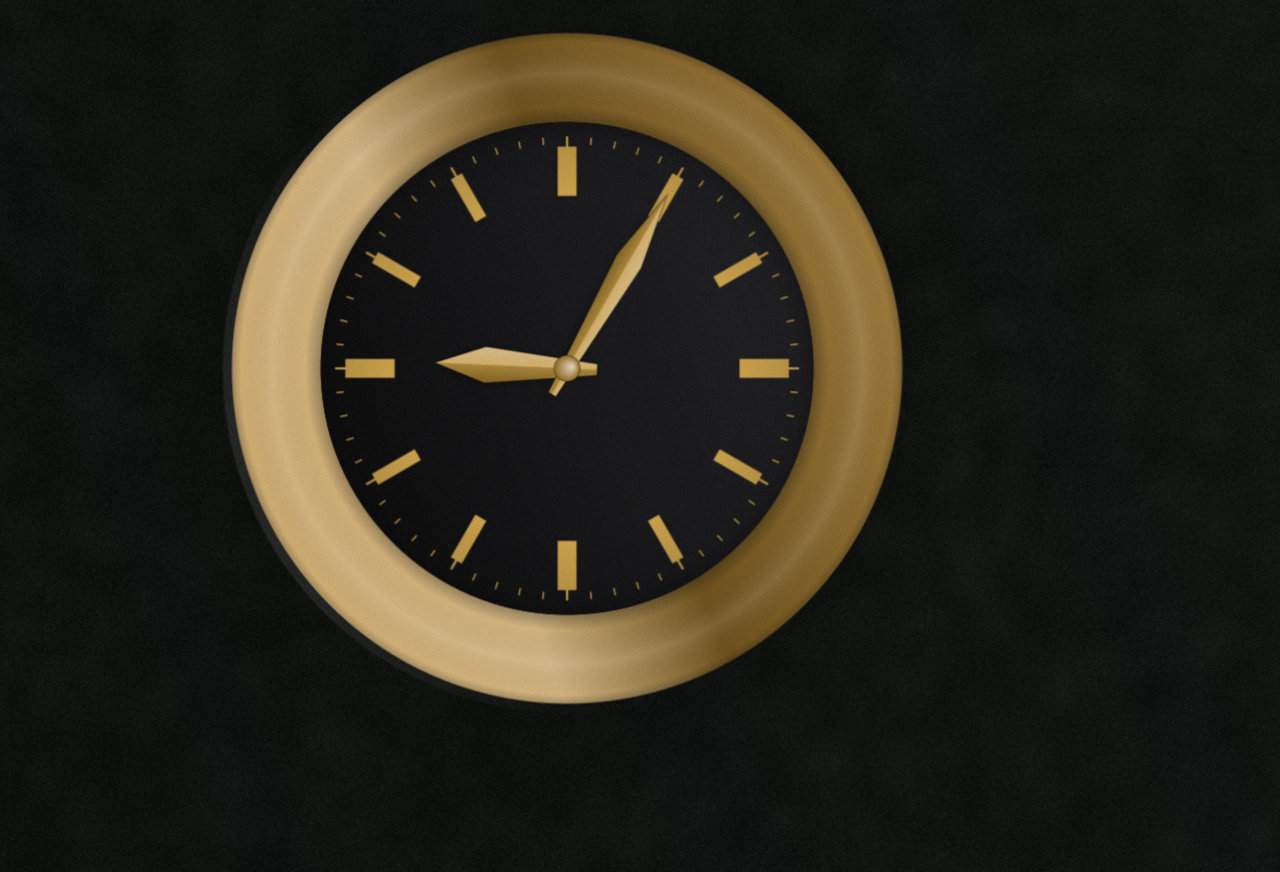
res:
9.05
